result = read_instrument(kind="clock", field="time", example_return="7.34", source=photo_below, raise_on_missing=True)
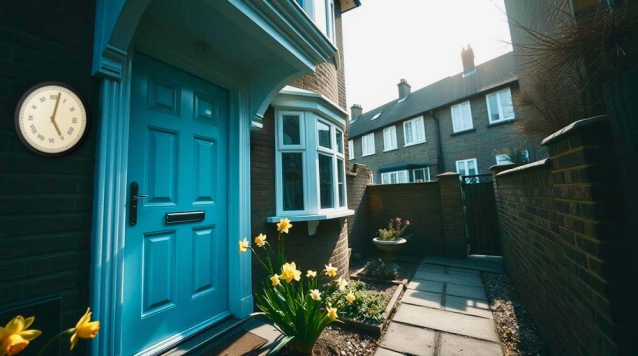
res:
5.02
